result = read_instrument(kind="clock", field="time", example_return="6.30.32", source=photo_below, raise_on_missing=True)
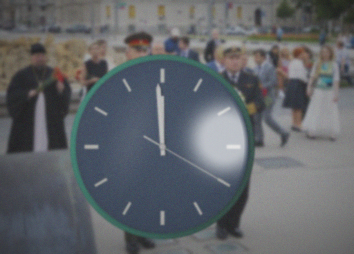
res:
11.59.20
